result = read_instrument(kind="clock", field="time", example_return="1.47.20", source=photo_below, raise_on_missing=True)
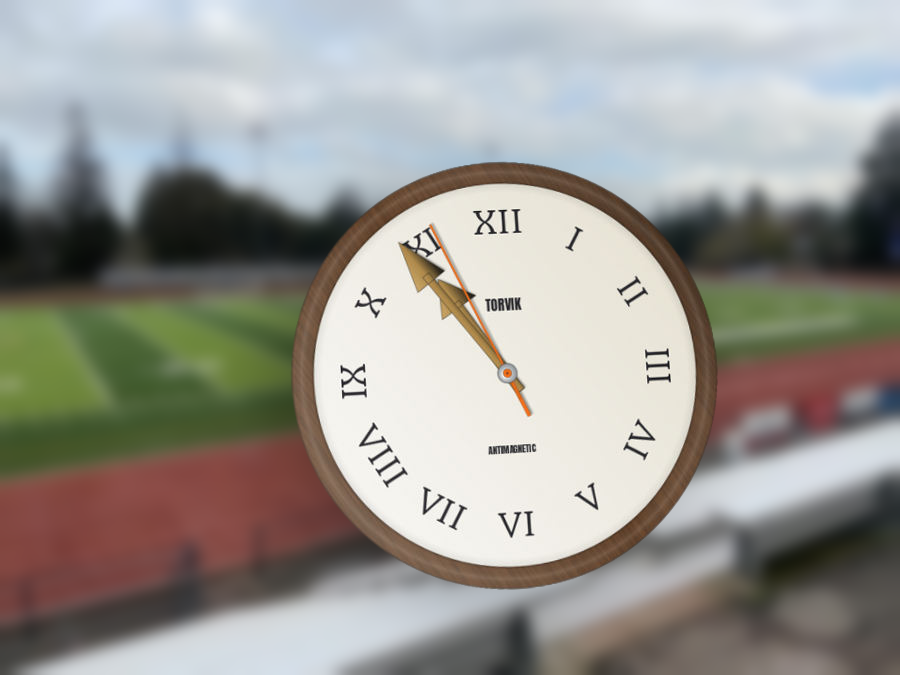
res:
10.53.56
